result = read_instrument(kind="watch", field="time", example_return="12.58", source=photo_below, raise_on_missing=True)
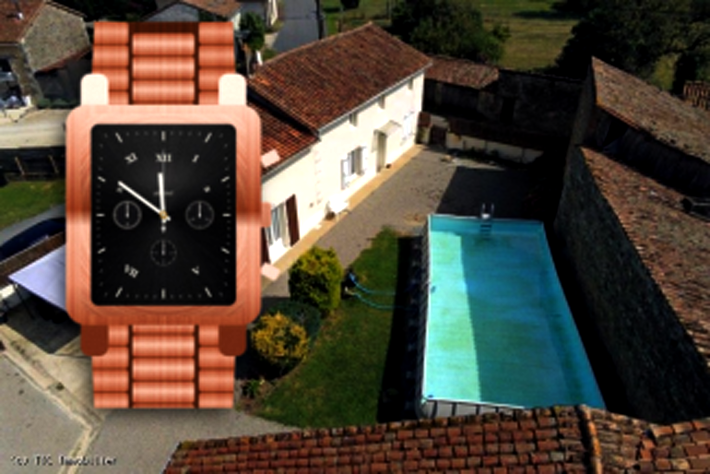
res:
11.51
